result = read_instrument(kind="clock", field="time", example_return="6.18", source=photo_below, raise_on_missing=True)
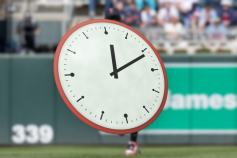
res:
12.11
